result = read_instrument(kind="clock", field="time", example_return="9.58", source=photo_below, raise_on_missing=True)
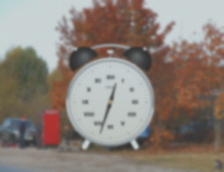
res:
12.33
